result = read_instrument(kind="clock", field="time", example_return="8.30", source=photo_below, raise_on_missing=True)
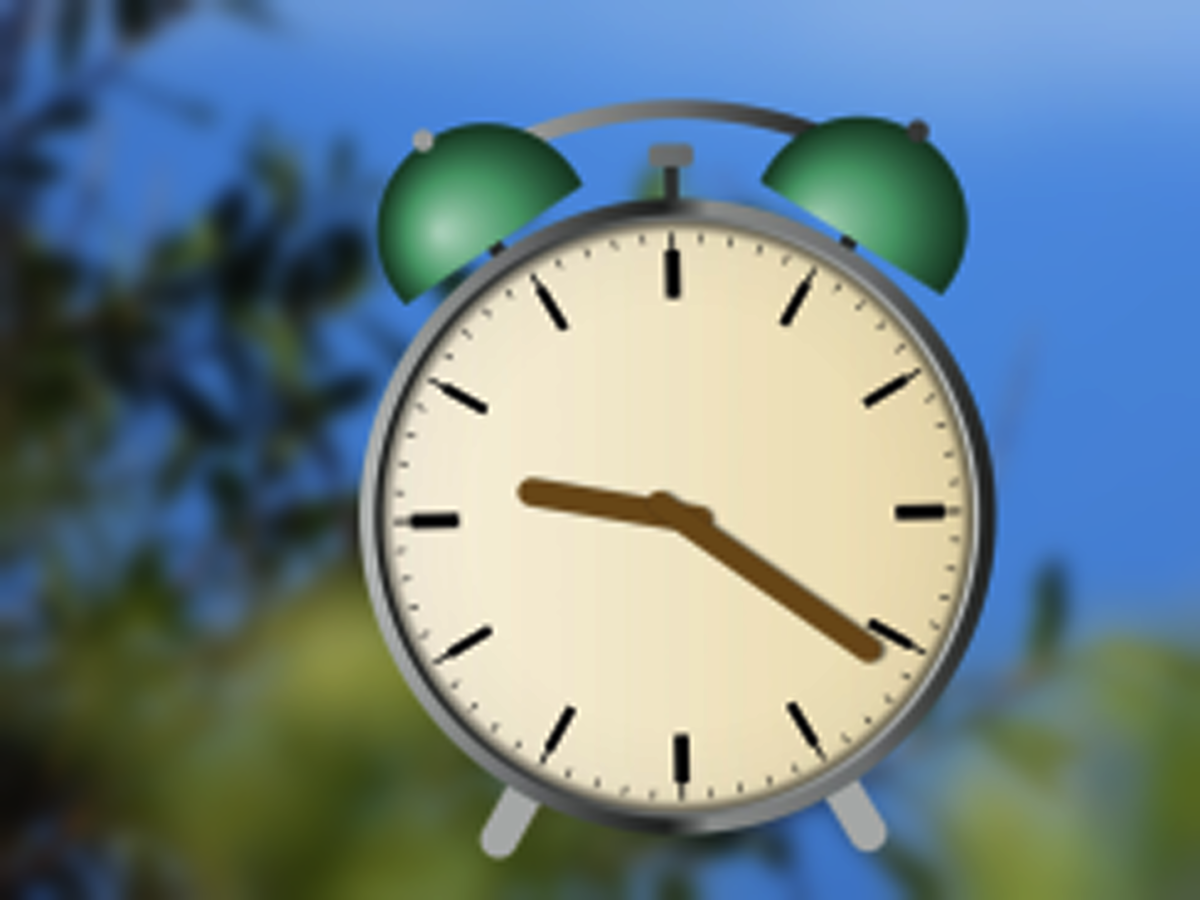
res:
9.21
